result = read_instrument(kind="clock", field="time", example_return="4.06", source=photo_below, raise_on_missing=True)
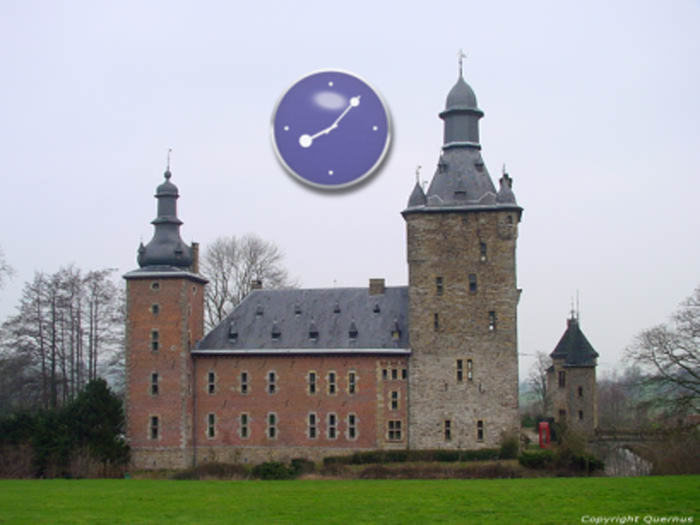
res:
8.07
